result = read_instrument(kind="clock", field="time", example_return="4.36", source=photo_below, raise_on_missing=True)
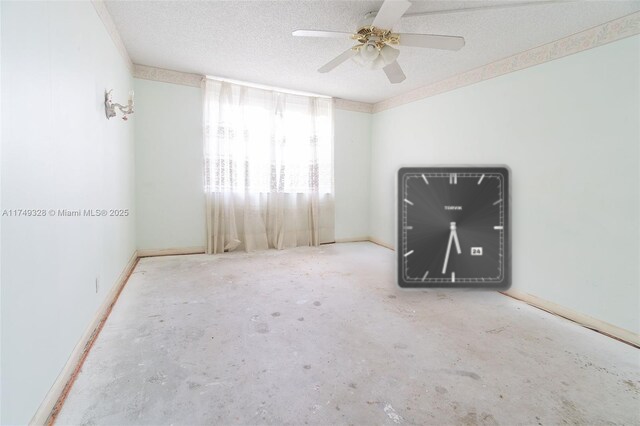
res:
5.32
